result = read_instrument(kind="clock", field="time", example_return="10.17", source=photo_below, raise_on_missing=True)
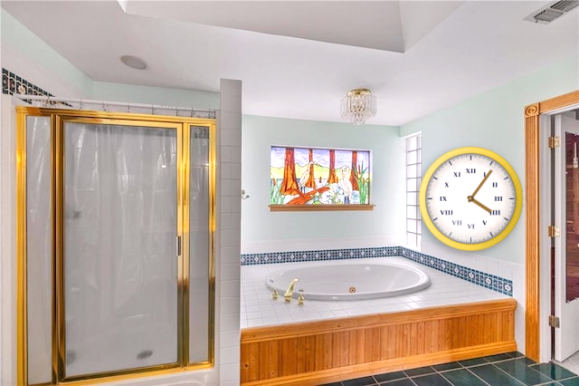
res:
4.06
